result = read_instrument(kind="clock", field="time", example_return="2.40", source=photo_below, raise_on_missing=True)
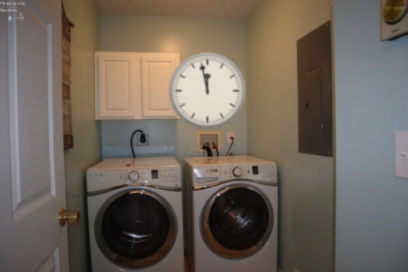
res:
11.58
